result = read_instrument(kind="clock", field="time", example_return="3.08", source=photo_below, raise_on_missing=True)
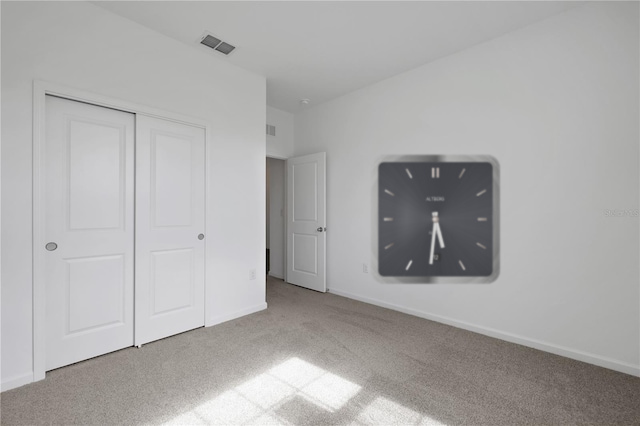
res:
5.31
